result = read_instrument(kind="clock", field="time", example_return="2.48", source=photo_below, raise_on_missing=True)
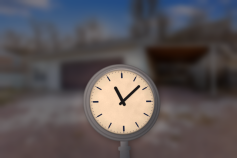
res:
11.08
